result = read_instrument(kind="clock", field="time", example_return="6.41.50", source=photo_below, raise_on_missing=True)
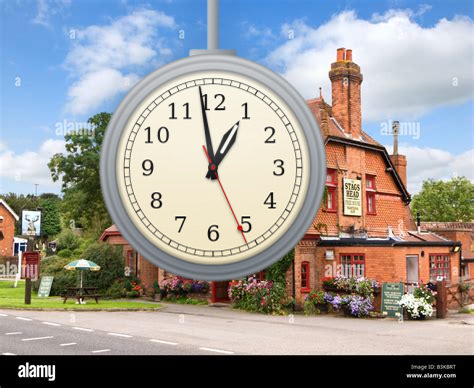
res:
12.58.26
